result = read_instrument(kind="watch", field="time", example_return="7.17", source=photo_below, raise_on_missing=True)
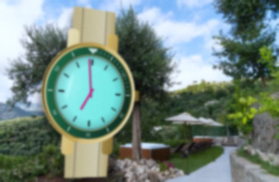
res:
6.59
